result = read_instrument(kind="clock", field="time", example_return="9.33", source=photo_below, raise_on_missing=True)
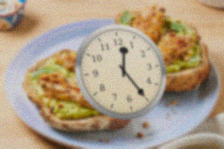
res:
12.25
